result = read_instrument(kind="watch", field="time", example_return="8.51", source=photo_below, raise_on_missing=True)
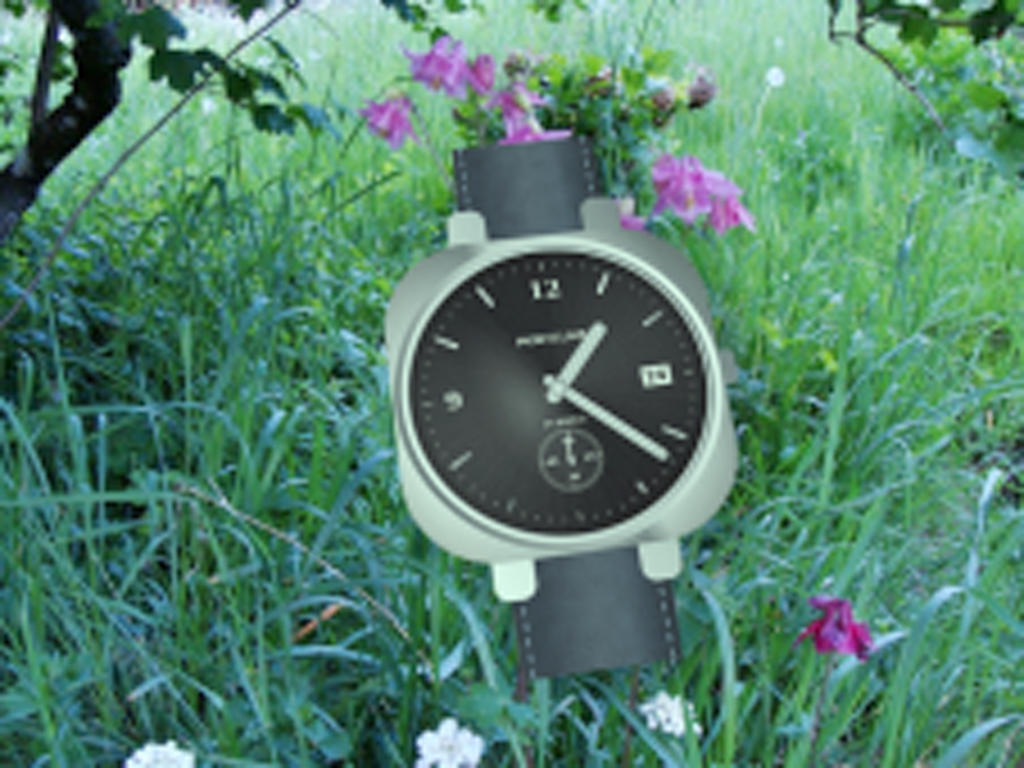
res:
1.22
